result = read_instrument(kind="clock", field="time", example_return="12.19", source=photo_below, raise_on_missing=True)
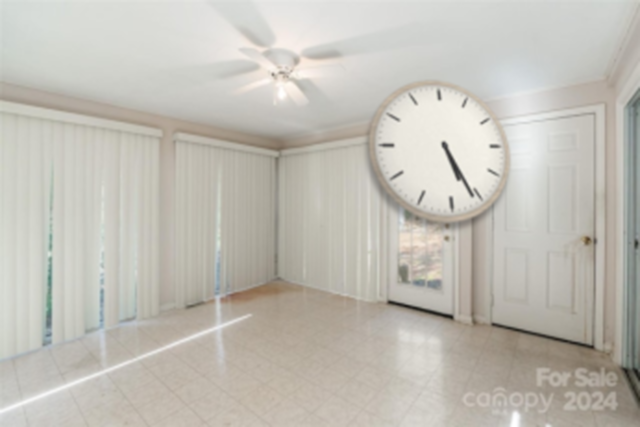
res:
5.26
